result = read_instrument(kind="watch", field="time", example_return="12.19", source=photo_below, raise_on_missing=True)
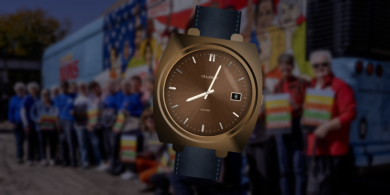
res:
8.03
